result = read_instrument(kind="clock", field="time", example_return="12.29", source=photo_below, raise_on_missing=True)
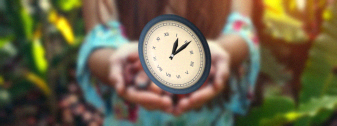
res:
1.11
